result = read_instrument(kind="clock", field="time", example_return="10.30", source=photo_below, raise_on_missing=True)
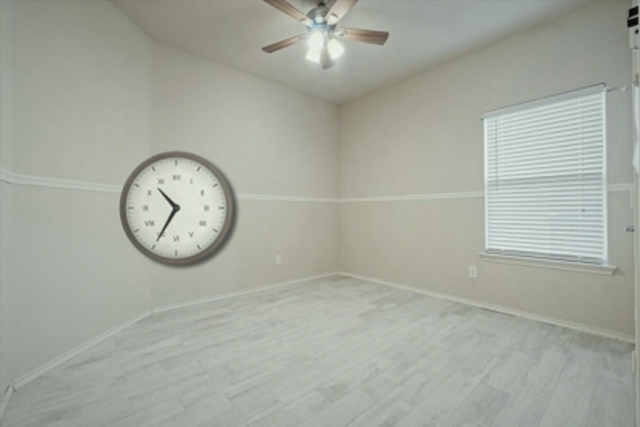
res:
10.35
